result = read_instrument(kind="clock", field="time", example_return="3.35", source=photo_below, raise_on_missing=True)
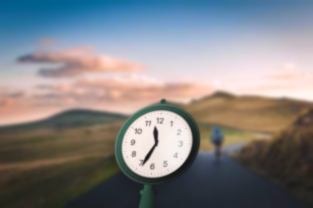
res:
11.34
